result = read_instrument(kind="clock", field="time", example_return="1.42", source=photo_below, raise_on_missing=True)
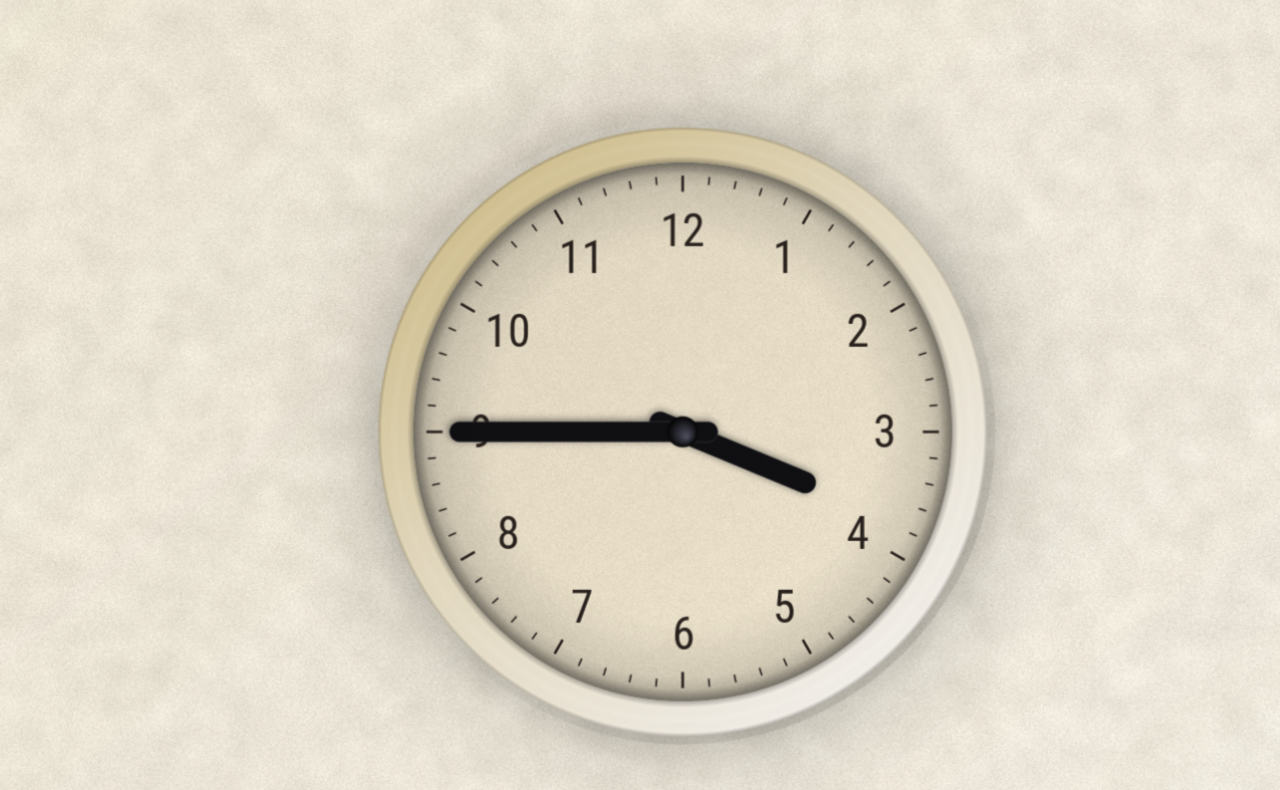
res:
3.45
